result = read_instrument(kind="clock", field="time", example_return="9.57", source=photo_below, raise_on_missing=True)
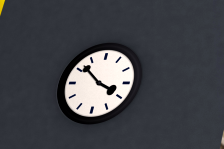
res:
3.52
